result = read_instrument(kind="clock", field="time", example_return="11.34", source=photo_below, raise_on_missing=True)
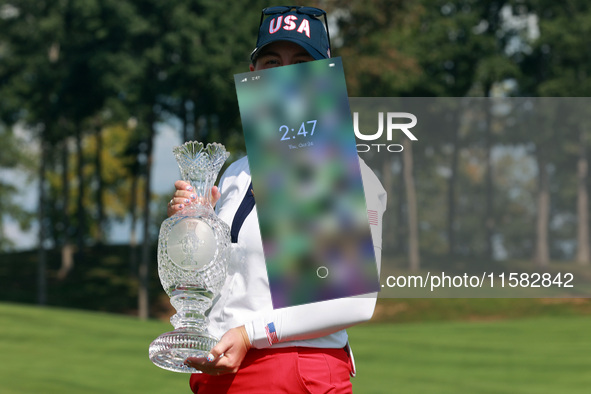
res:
2.47
